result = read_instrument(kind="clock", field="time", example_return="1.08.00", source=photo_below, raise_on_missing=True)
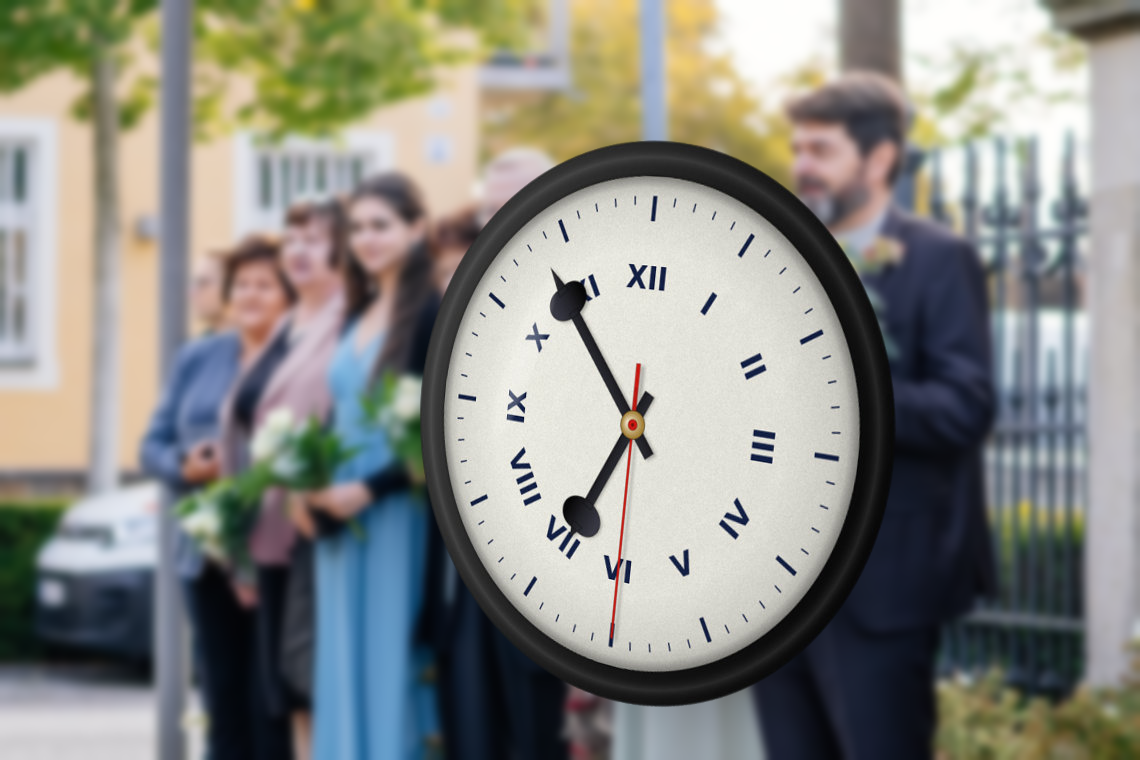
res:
6.53.30
